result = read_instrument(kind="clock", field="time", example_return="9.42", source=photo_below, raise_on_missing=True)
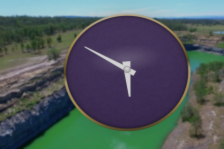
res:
5.50
